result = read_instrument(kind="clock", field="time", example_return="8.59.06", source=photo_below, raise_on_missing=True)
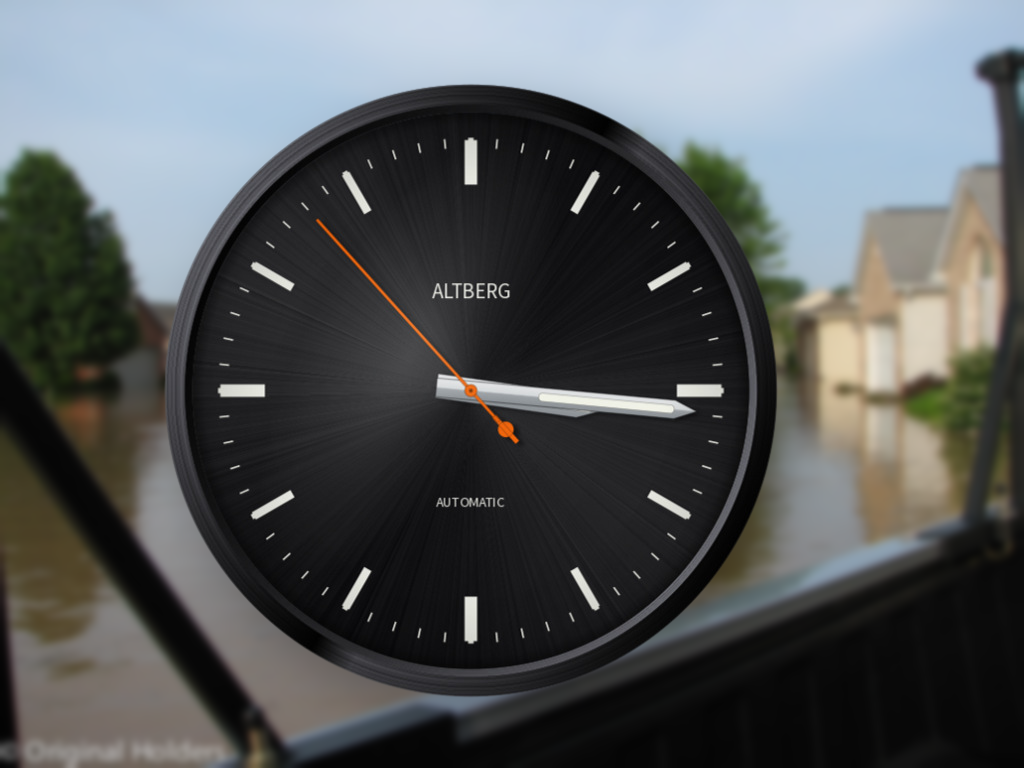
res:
3.15.53
